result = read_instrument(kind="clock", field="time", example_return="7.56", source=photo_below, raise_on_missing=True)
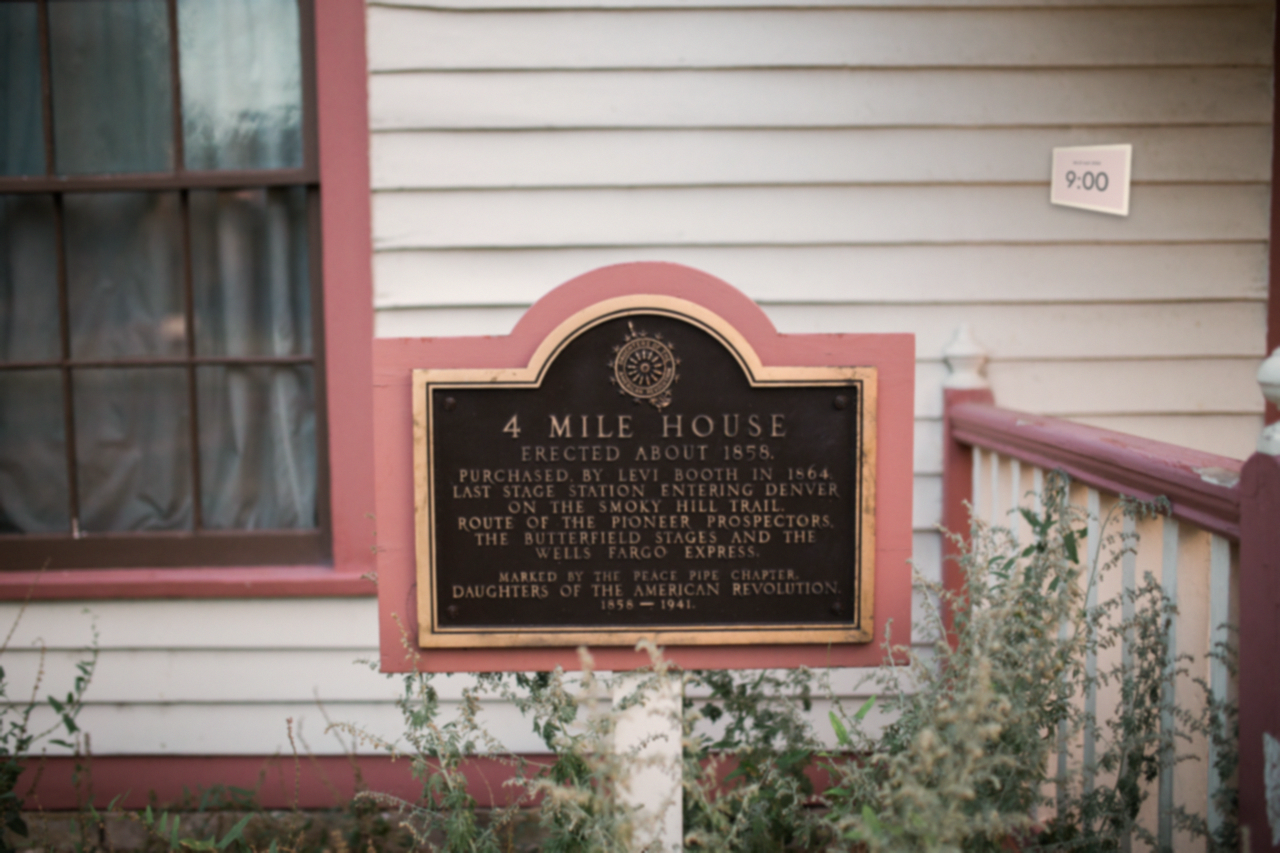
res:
9.00
